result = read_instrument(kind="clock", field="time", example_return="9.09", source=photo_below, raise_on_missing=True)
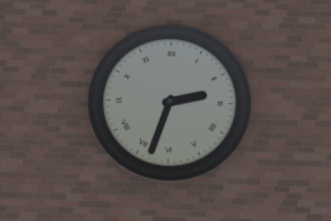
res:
2.33
